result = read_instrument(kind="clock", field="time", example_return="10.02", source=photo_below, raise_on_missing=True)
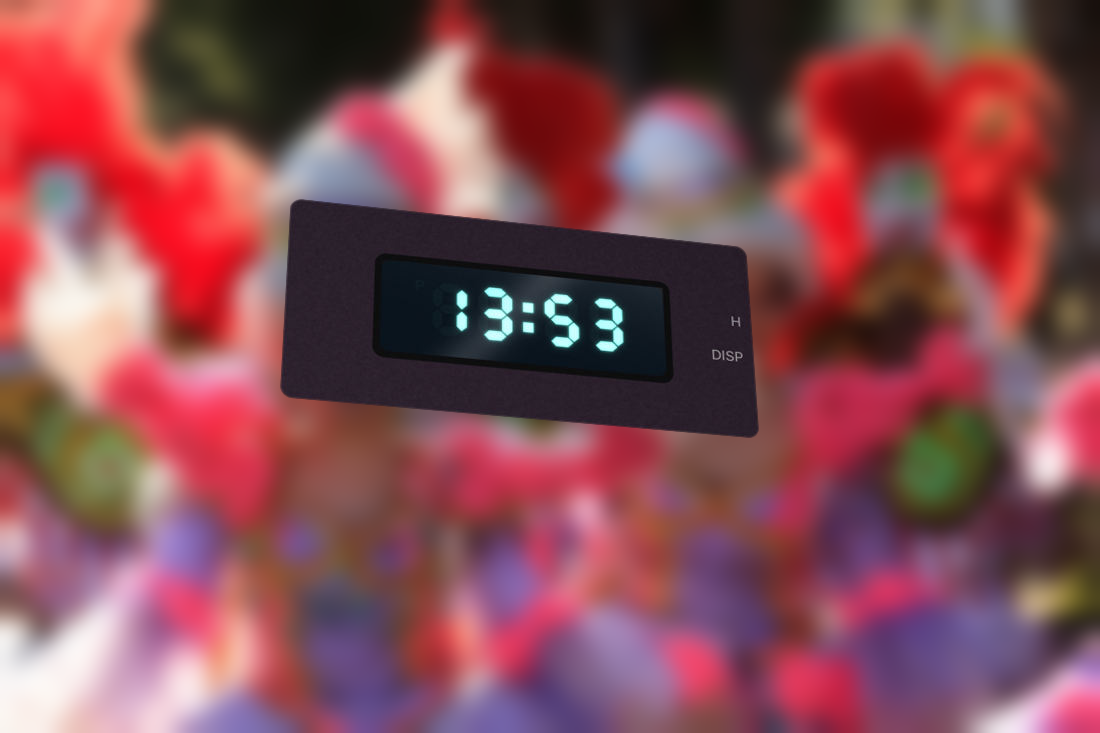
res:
13.53
